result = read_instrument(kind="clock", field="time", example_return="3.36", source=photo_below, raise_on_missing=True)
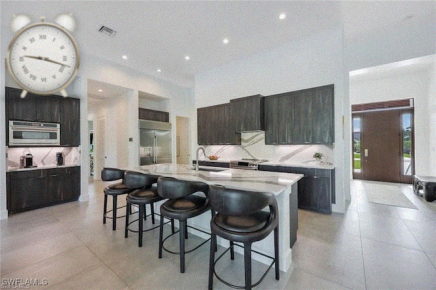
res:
9.18
